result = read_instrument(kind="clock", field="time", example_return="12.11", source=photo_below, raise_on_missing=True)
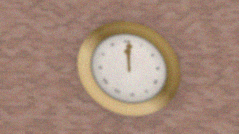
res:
12.01
